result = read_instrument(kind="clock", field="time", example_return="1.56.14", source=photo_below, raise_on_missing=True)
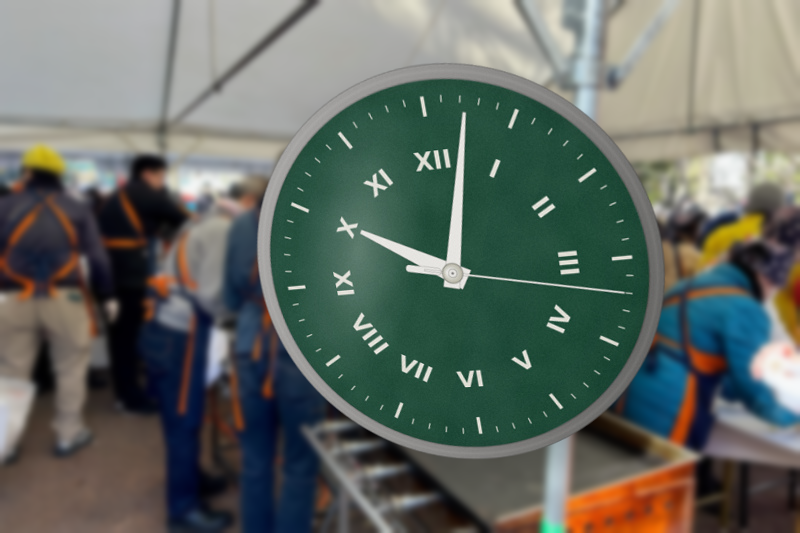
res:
10.02.17
